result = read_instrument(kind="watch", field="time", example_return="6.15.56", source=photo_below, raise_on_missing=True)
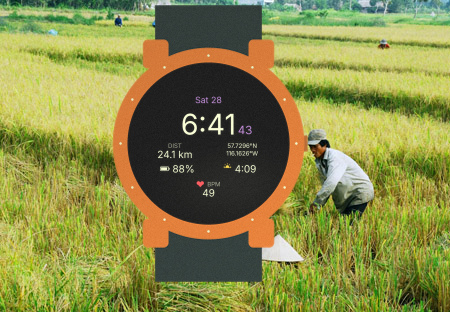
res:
6.41.43
